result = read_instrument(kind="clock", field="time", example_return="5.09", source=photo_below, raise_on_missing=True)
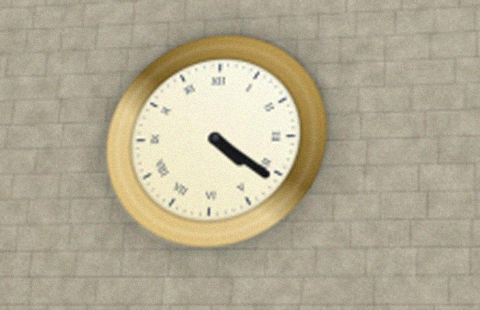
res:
4.21
